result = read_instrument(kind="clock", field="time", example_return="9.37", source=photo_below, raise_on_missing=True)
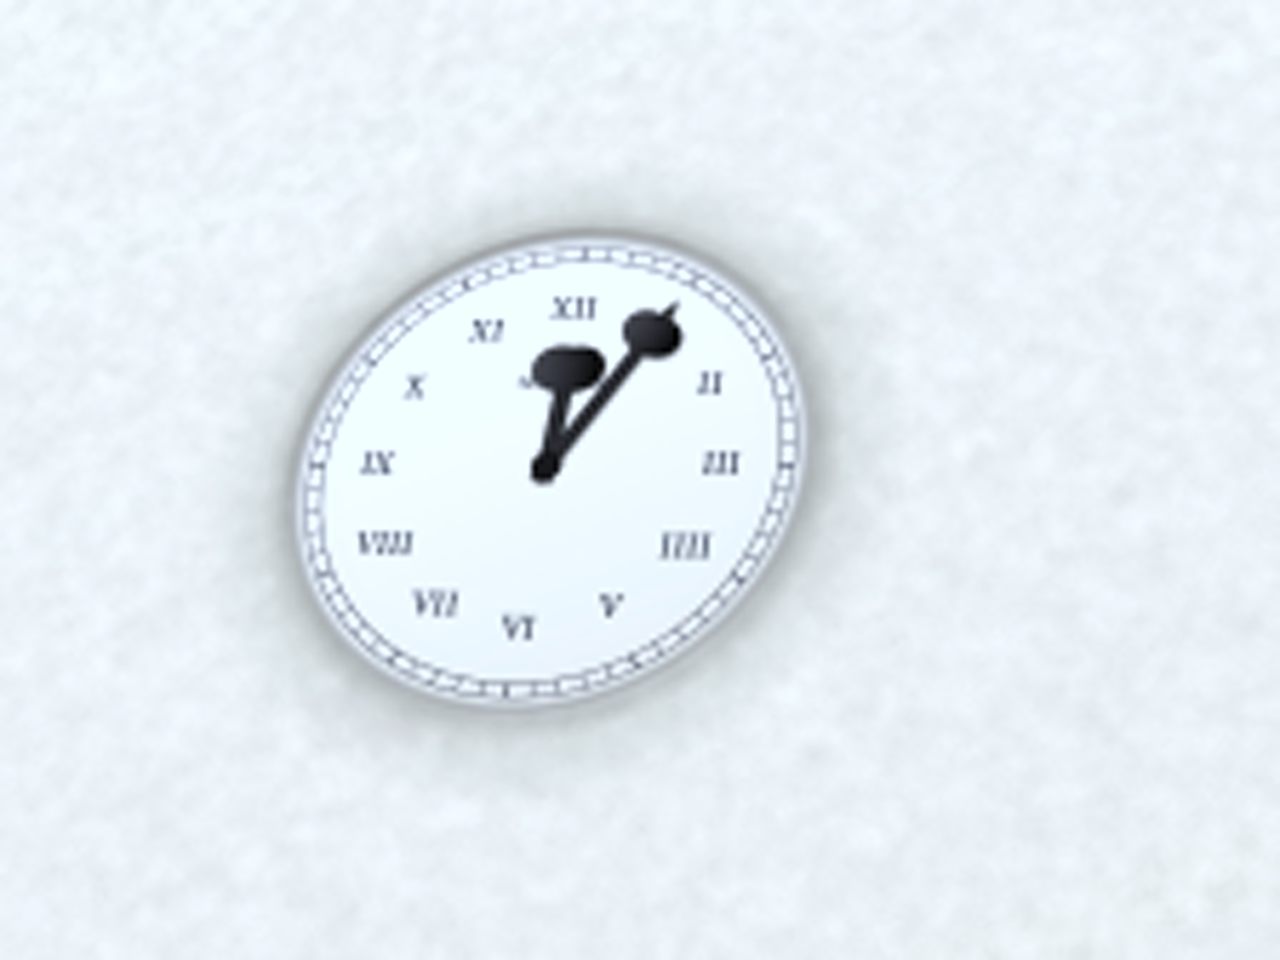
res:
12.05
